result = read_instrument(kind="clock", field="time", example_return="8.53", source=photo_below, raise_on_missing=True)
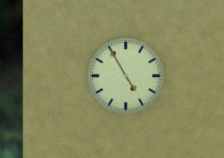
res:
4.55
